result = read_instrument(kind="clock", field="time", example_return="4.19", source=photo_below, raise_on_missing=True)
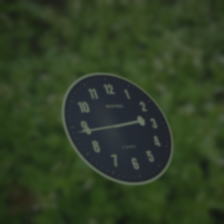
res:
2.44
